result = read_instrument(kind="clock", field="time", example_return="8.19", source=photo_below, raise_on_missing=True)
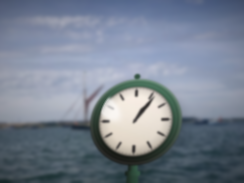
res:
1.06
